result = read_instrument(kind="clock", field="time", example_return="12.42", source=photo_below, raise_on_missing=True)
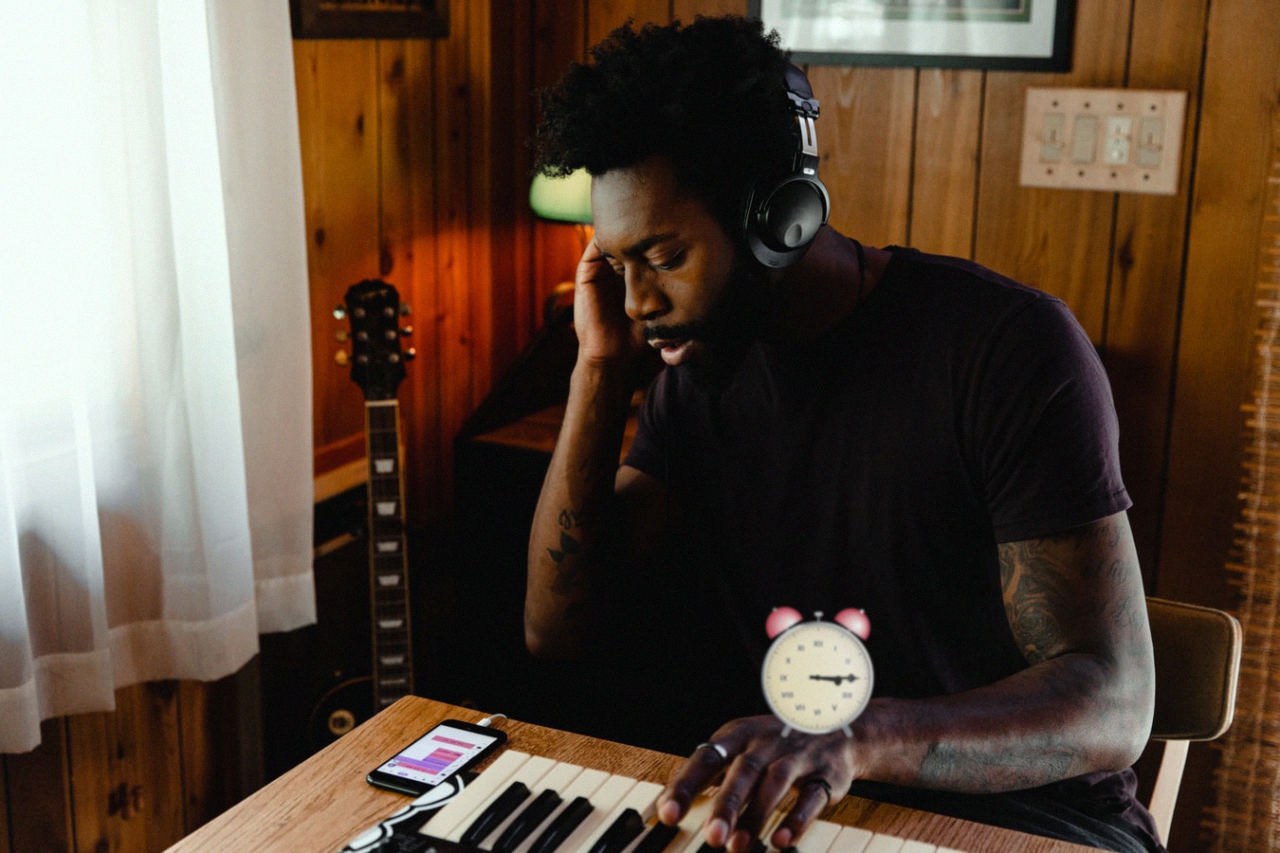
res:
3.15
